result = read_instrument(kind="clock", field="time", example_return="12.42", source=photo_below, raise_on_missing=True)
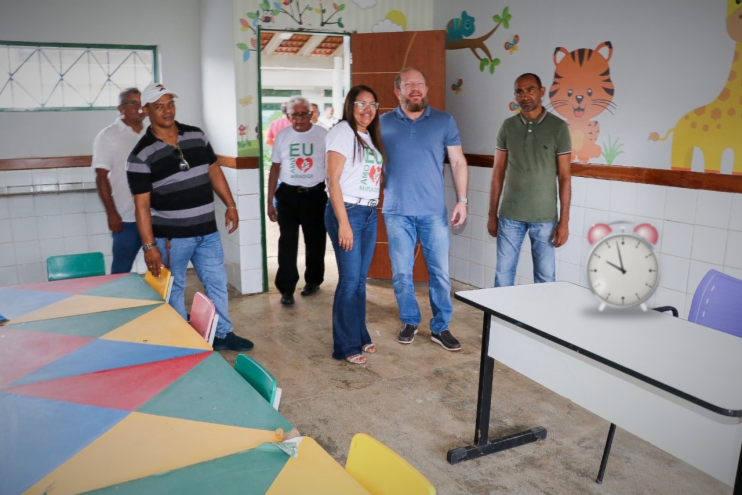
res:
9.58
